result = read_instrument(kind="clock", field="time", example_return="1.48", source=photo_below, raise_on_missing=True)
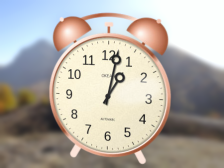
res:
1.02
